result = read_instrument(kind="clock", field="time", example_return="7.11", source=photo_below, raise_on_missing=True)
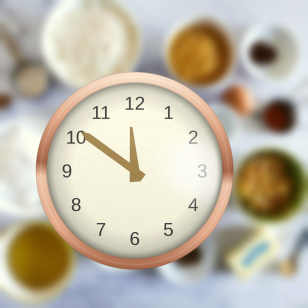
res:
11.51
